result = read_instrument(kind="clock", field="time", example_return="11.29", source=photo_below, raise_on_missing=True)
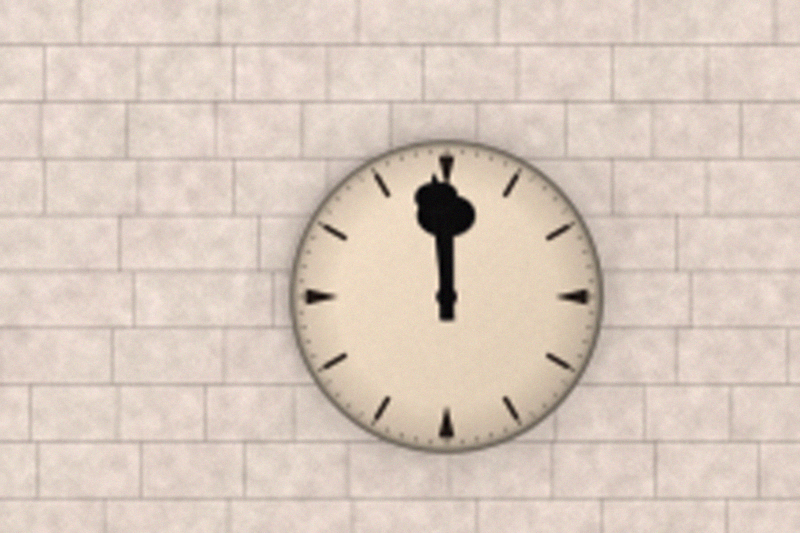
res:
11.59
